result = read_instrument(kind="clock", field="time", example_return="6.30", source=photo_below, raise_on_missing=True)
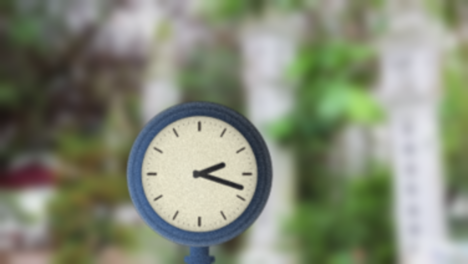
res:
2.18
